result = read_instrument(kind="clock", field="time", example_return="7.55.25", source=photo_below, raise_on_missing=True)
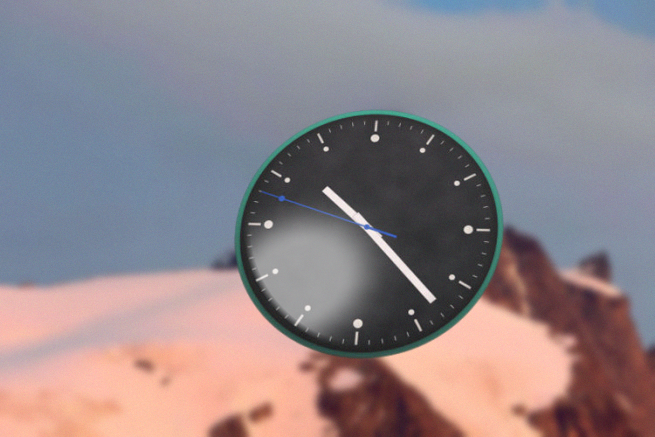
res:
10.22.48
